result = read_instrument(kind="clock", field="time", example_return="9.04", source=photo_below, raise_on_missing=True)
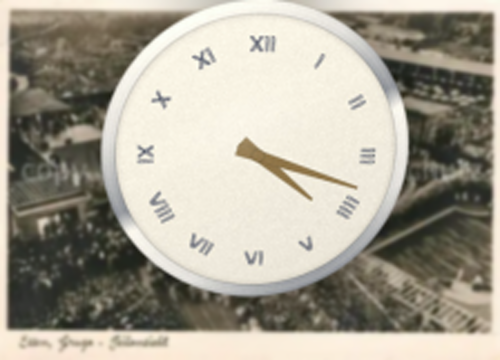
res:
4.18
